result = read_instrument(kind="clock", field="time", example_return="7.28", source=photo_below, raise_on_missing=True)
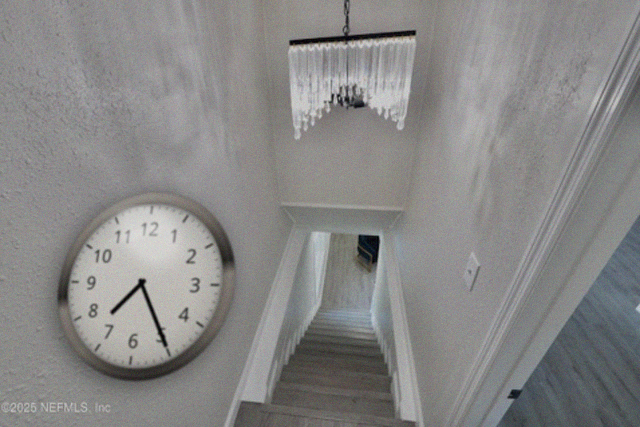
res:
7.25
